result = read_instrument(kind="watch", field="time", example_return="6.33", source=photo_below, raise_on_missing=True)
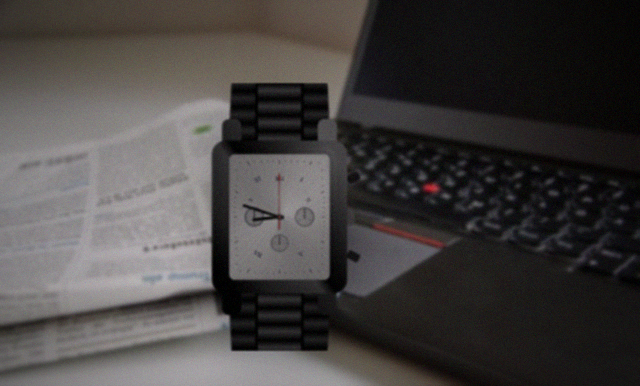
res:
8.48
